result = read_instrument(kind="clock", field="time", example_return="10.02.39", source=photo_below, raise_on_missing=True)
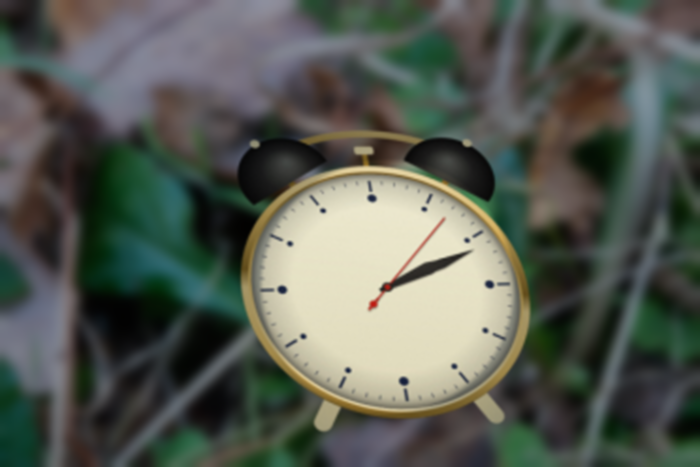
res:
2.11.07
